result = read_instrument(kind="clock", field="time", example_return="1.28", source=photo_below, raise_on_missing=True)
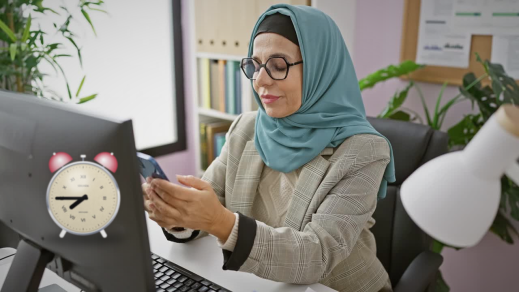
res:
7.45
